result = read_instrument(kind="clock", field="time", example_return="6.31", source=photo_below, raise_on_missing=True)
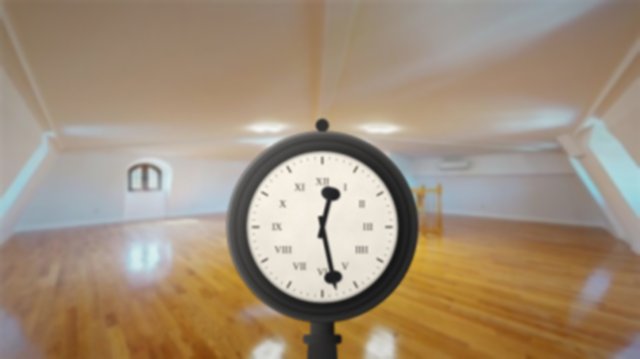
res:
12.28
